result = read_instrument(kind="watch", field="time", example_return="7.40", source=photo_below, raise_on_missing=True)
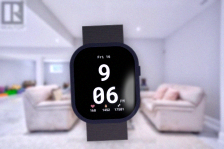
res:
9.06
